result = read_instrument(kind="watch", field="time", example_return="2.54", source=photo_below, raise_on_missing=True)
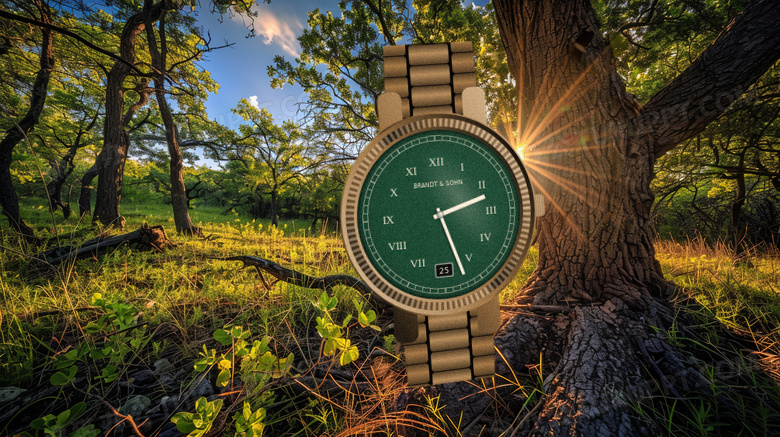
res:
2.27
